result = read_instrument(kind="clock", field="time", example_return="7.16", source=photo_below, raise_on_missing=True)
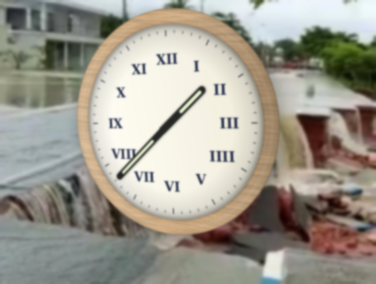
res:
1.38
